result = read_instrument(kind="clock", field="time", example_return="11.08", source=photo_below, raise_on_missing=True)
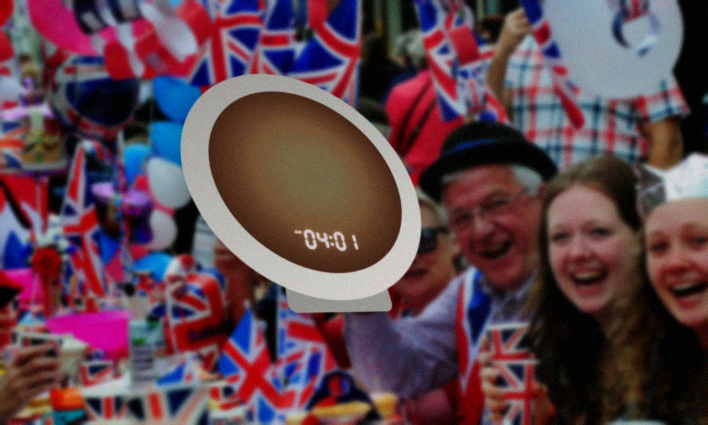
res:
4.01
